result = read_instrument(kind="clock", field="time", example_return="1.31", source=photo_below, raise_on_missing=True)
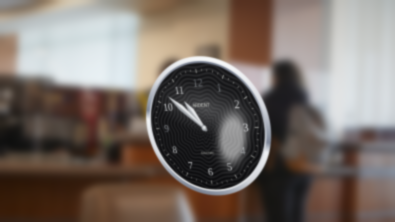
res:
10.52
